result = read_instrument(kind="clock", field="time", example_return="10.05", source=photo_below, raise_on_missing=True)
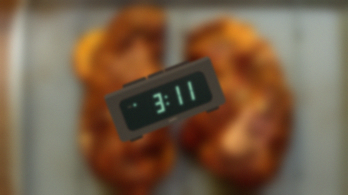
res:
3.11
